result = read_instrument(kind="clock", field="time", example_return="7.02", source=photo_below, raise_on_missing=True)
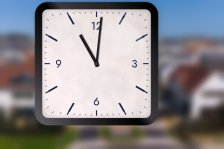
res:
11.01
